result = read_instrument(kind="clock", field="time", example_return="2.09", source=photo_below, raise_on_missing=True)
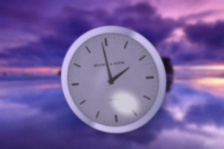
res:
1.59
